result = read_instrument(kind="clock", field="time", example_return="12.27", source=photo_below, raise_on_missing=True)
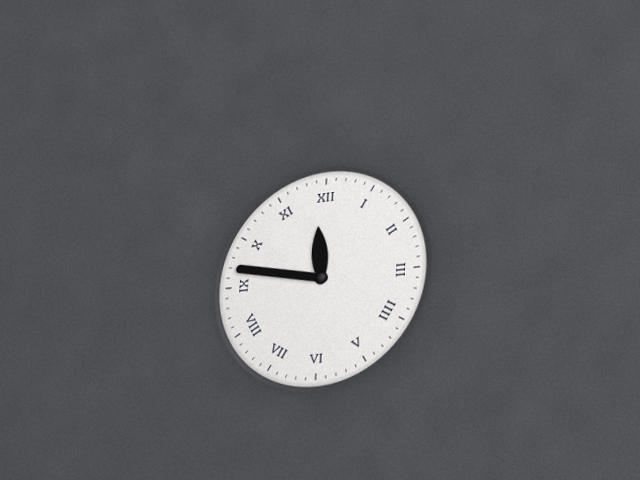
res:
11.47
